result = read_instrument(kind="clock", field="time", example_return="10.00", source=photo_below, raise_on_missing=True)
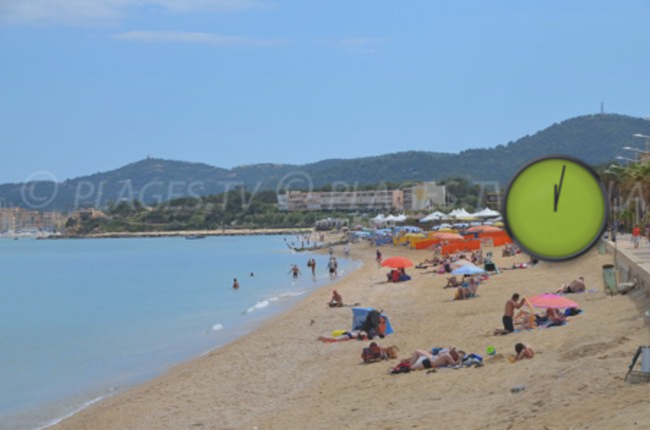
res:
12.02
